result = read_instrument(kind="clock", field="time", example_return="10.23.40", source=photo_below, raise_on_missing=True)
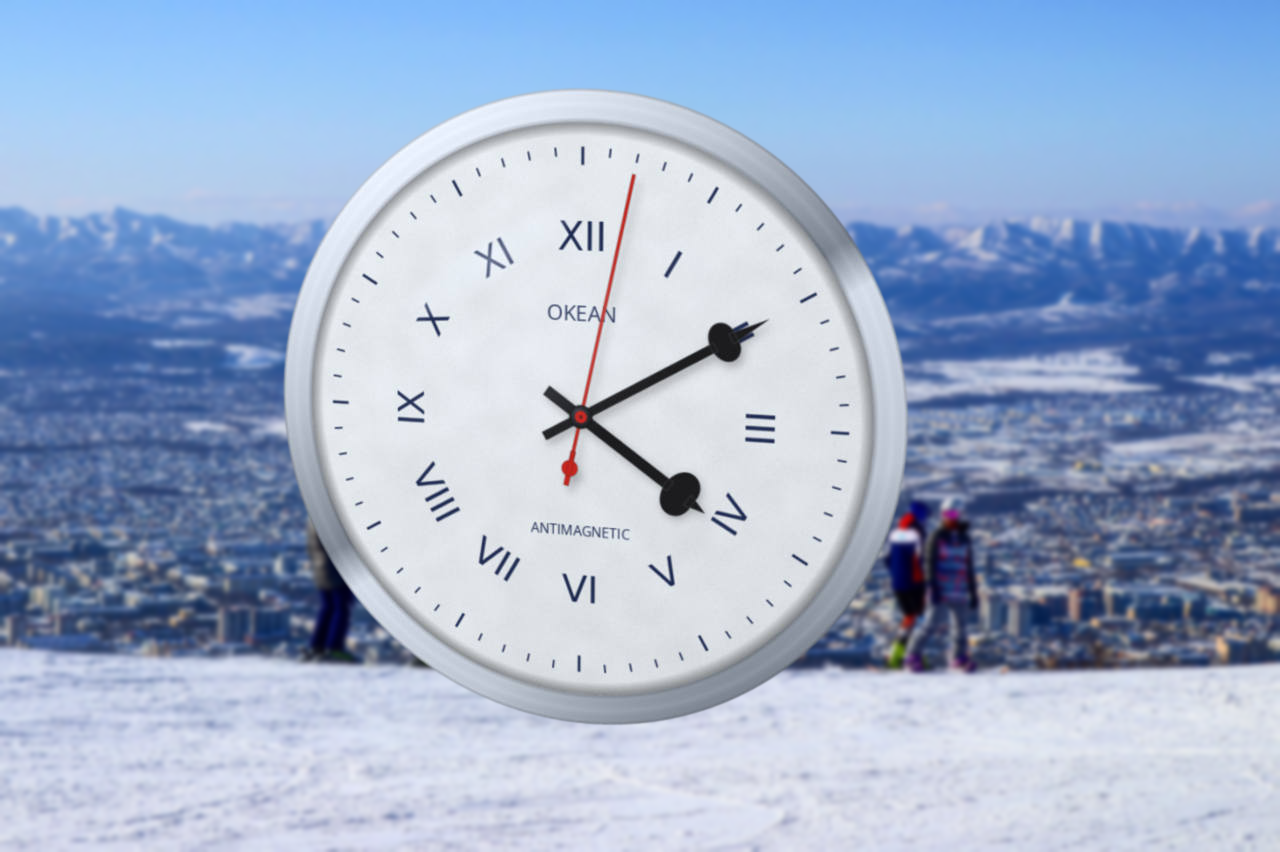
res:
4.10.02
